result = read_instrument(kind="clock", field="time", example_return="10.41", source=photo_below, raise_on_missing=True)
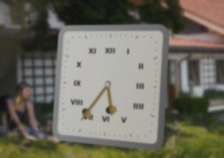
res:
5.36
